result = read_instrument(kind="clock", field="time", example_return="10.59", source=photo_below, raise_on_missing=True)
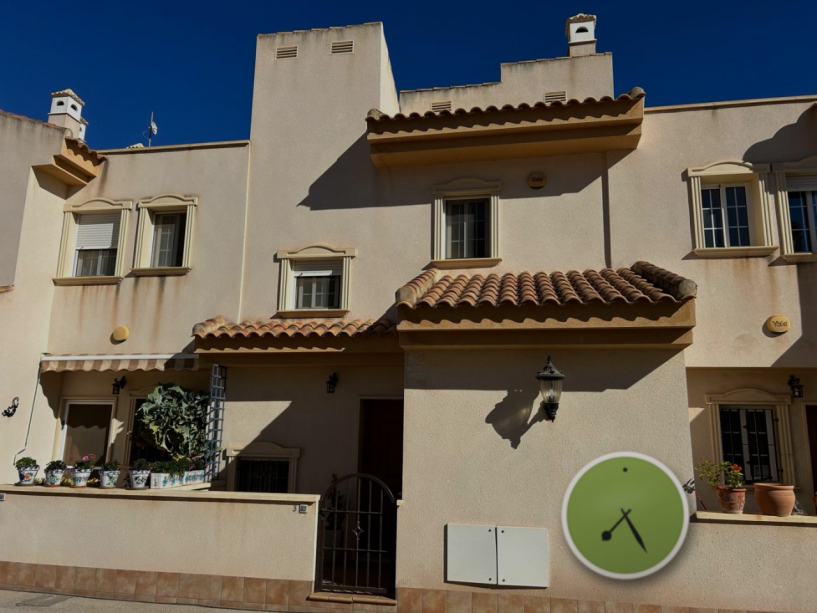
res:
7.25
